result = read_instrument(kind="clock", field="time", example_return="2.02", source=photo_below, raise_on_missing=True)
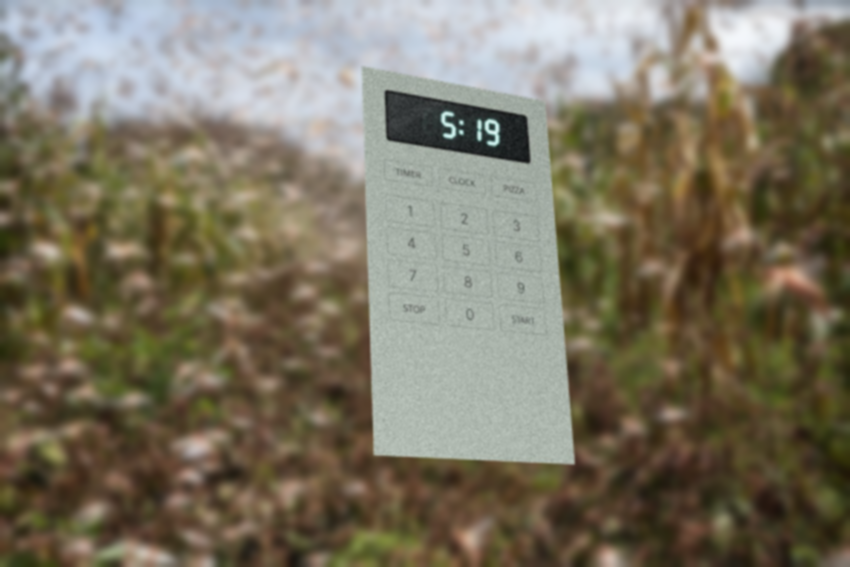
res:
5.19
